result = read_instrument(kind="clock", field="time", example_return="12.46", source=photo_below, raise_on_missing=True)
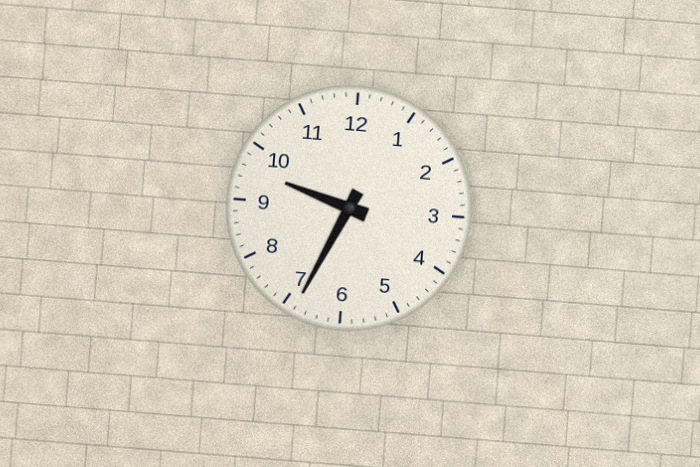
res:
9.34
